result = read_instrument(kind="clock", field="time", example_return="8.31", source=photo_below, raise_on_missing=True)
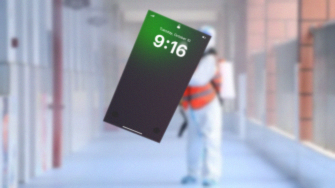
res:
9.16
